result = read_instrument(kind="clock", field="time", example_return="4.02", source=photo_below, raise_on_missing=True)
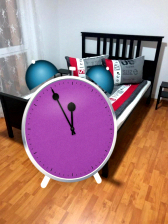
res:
11.55
